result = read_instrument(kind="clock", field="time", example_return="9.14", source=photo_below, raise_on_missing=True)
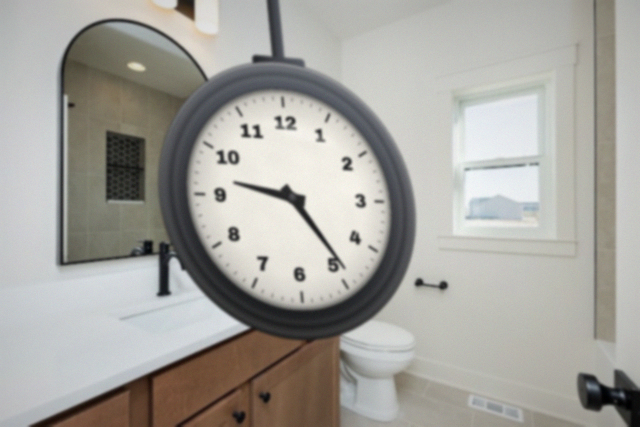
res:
9.24
